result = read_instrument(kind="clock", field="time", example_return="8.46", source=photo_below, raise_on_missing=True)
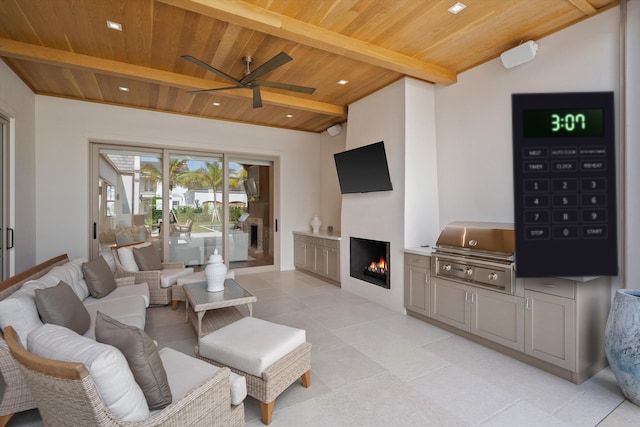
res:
3.07
